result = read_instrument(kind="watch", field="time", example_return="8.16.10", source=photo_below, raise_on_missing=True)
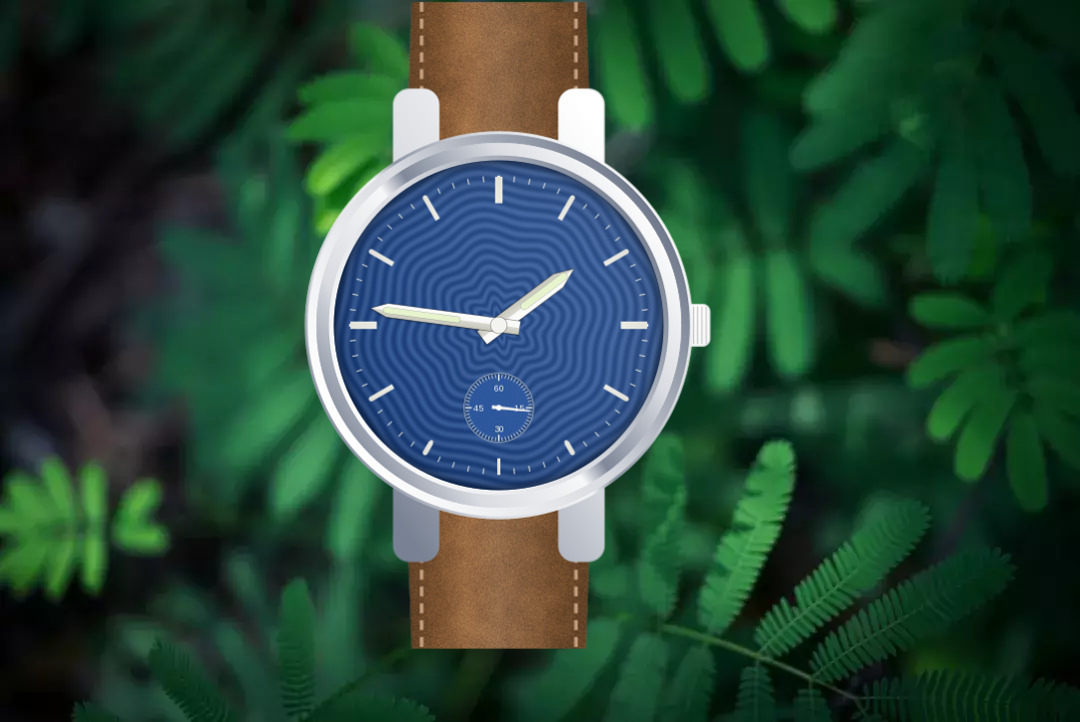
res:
1.46.16
